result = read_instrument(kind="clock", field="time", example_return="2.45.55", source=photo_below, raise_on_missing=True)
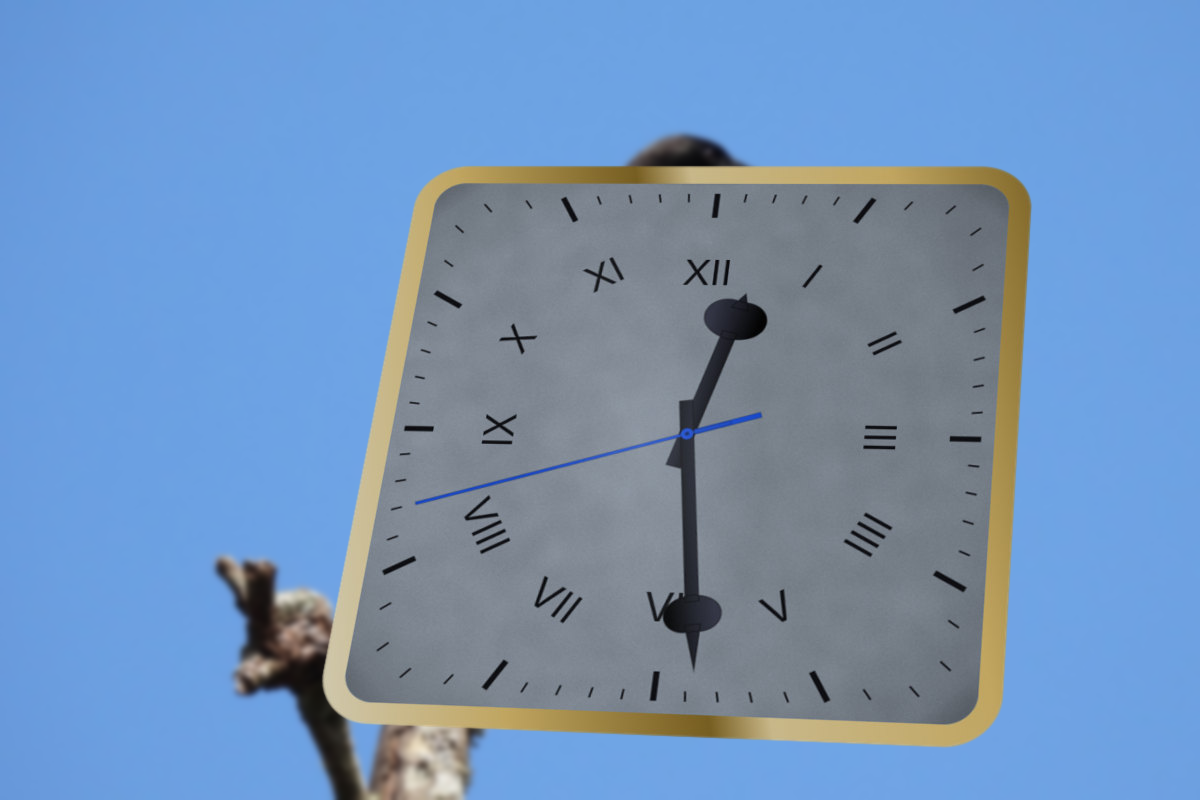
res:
12.28.42
